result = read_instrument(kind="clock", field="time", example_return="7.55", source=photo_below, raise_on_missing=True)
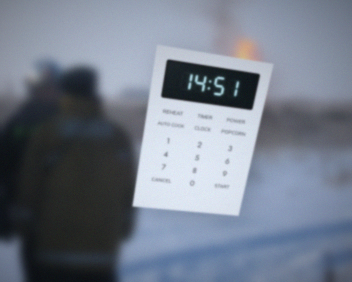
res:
14.51
